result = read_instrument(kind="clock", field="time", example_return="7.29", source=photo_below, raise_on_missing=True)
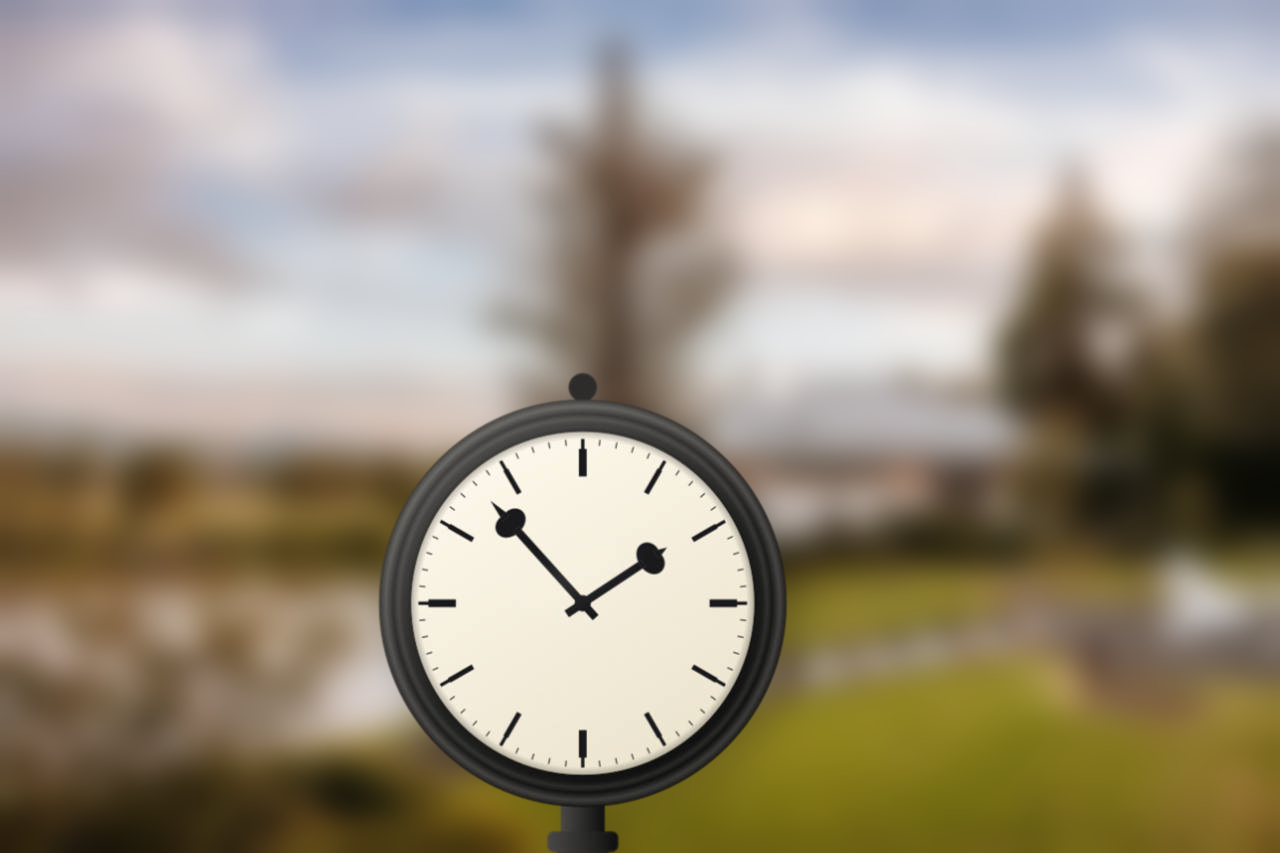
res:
1.53
